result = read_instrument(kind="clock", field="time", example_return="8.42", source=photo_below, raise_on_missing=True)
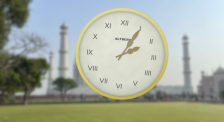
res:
2.05
